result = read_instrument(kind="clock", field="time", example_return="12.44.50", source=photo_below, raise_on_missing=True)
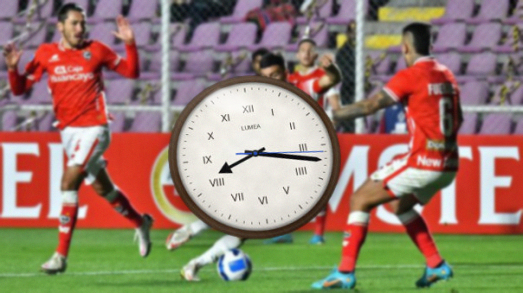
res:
8.17.16
